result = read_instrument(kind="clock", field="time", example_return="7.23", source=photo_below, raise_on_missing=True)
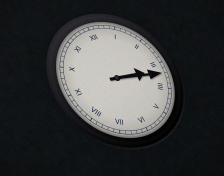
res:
3.17
